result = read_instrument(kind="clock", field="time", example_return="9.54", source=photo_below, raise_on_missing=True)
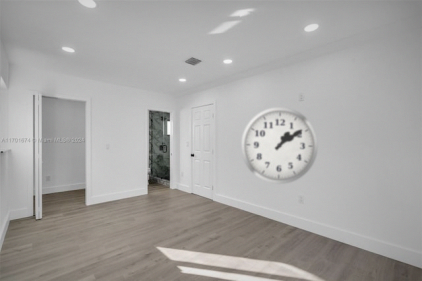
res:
1.09
